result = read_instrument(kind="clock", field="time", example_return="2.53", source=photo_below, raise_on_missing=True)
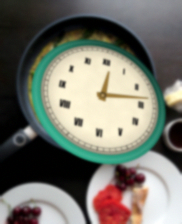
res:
12.13
